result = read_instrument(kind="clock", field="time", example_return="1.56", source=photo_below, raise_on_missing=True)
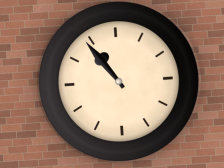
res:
10.54
